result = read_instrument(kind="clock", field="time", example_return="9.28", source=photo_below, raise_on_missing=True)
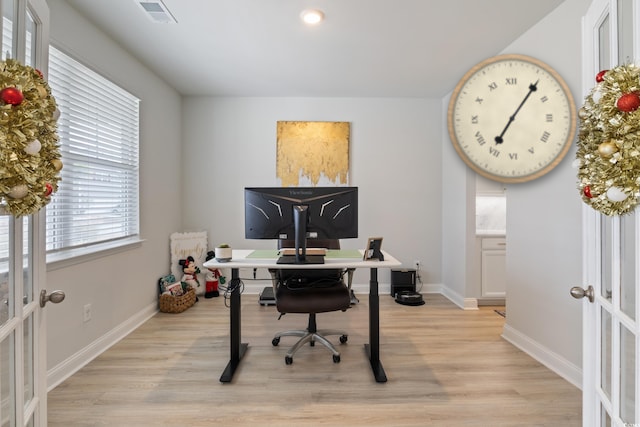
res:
7.06
